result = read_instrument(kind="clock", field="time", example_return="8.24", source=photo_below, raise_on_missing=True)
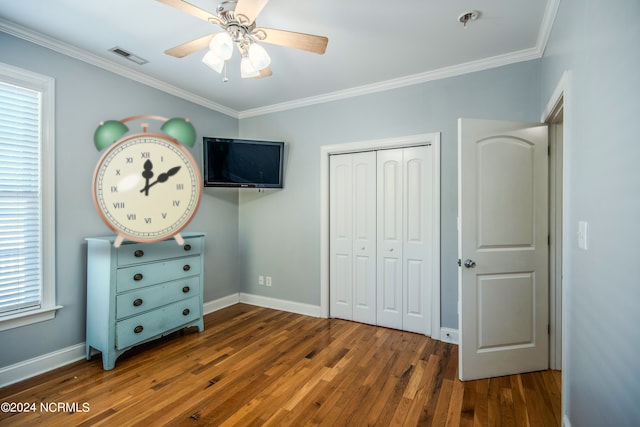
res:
12.10
